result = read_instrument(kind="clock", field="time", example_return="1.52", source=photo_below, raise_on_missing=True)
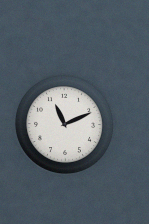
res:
11.11
